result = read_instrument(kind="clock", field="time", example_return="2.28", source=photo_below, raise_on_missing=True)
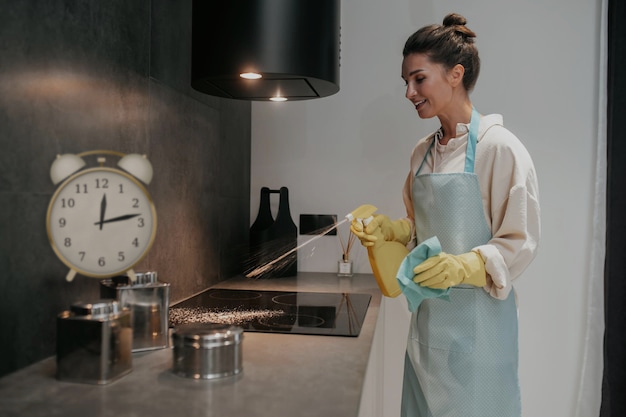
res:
12.13
